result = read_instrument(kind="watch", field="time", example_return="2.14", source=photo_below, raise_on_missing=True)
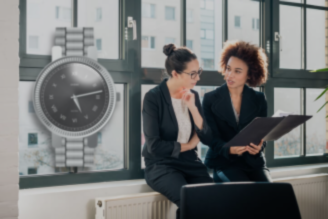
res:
5.13
